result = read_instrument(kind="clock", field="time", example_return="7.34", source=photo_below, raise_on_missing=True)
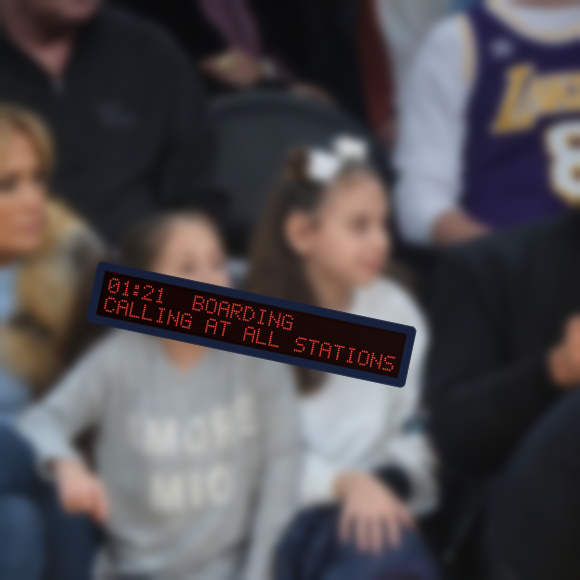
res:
1.21
